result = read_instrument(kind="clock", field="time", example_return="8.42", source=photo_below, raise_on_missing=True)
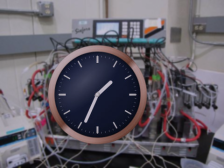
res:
1.34
